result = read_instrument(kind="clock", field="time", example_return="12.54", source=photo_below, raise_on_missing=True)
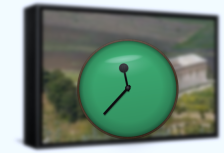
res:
11.37
